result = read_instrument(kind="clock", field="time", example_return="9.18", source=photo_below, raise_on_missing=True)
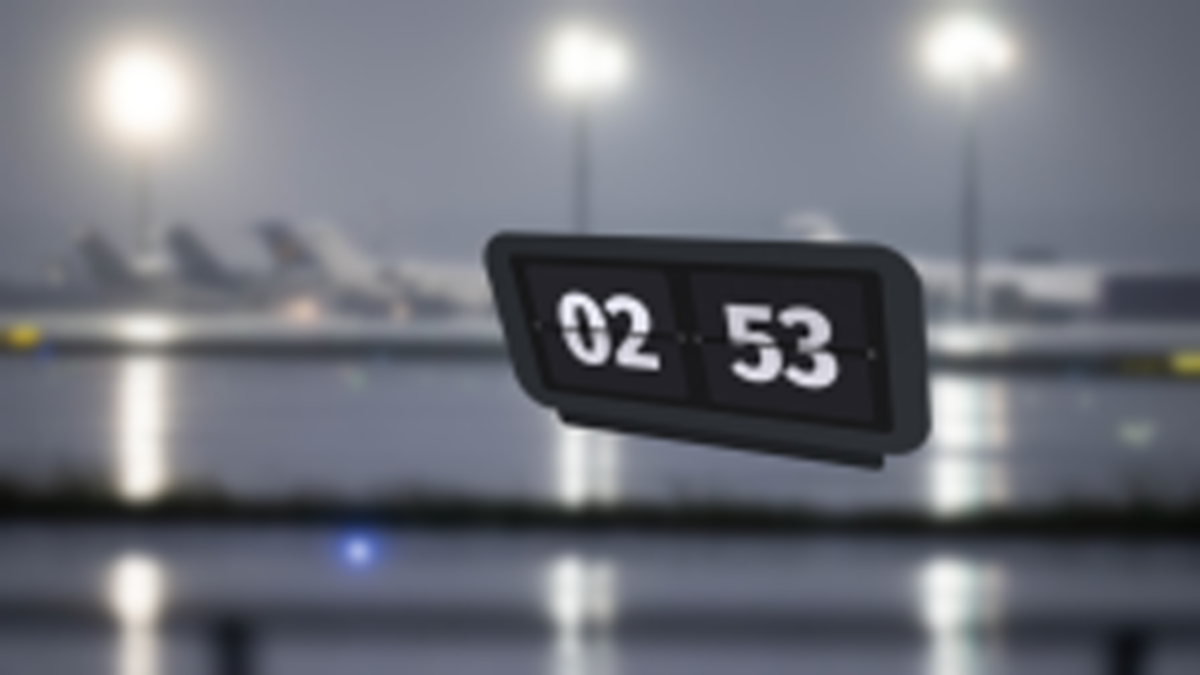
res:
2.53
